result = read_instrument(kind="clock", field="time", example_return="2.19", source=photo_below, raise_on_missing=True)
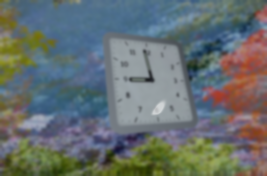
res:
8.59
